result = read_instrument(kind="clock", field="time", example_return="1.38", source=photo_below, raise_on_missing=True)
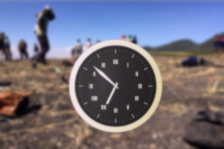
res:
6.52
